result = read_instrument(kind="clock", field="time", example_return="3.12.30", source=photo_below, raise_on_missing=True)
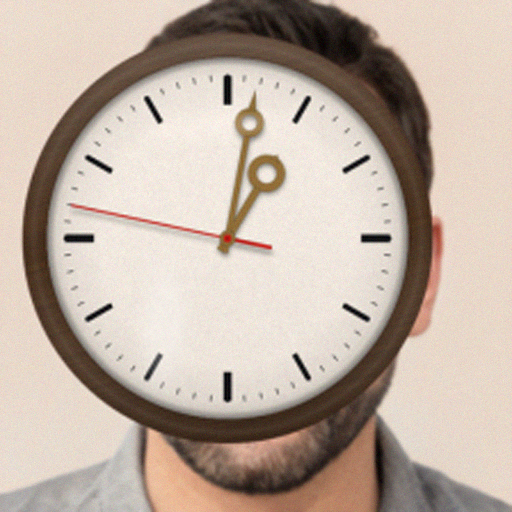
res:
1.01.47
